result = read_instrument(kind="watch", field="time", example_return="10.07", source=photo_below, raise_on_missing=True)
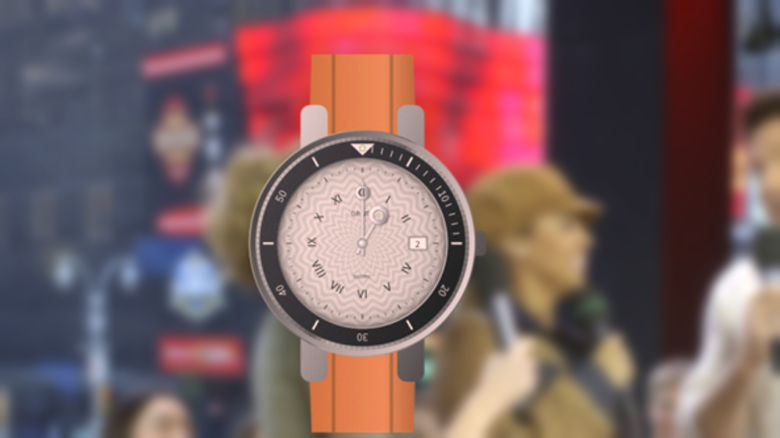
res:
1.00
